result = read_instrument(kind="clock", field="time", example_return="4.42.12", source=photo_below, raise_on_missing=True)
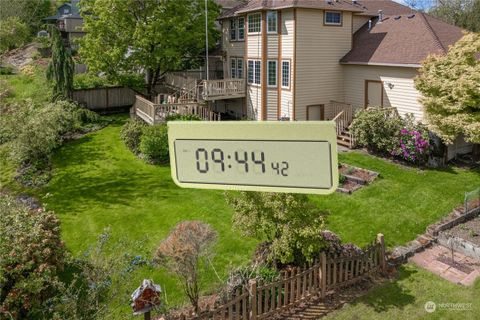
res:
9.44.42
